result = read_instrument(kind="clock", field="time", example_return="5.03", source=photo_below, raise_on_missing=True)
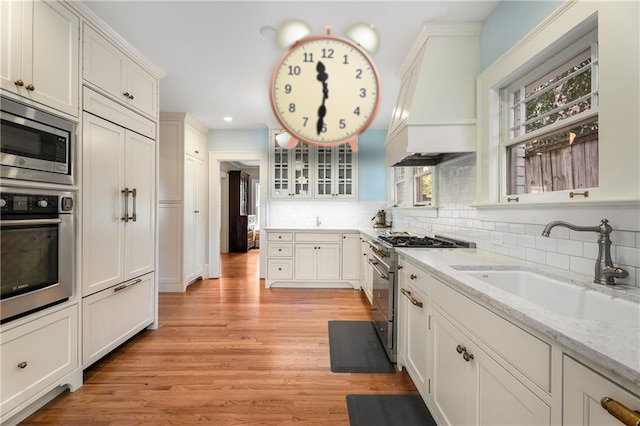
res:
11.31
